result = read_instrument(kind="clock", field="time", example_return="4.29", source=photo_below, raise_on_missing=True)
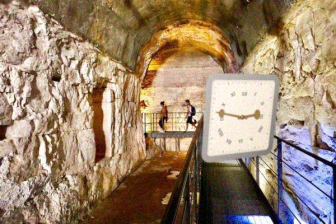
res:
2.47
